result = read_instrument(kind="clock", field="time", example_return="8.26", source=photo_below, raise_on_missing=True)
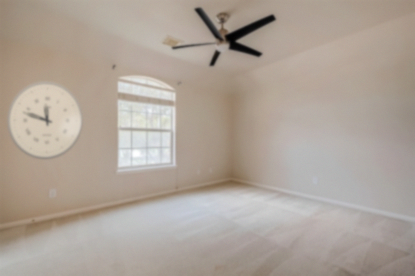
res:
11.48
